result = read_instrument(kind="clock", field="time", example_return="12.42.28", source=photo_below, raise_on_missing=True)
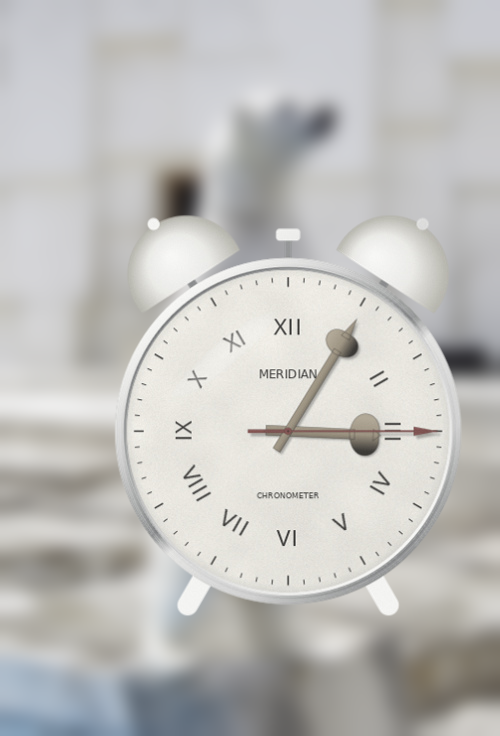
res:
3.05.15
